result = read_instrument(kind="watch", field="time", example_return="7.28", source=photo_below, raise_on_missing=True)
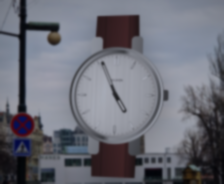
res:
4.56
